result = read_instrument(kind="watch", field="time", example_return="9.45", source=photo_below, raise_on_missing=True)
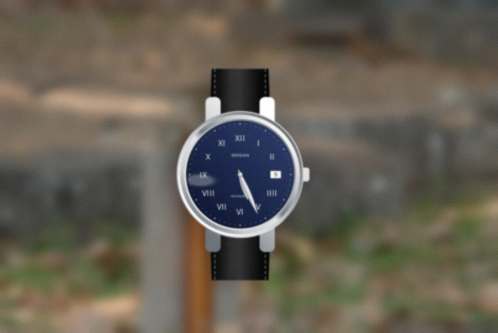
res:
5.26
